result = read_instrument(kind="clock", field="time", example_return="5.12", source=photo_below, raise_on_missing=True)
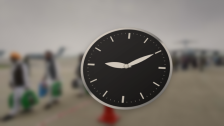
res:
9.10
